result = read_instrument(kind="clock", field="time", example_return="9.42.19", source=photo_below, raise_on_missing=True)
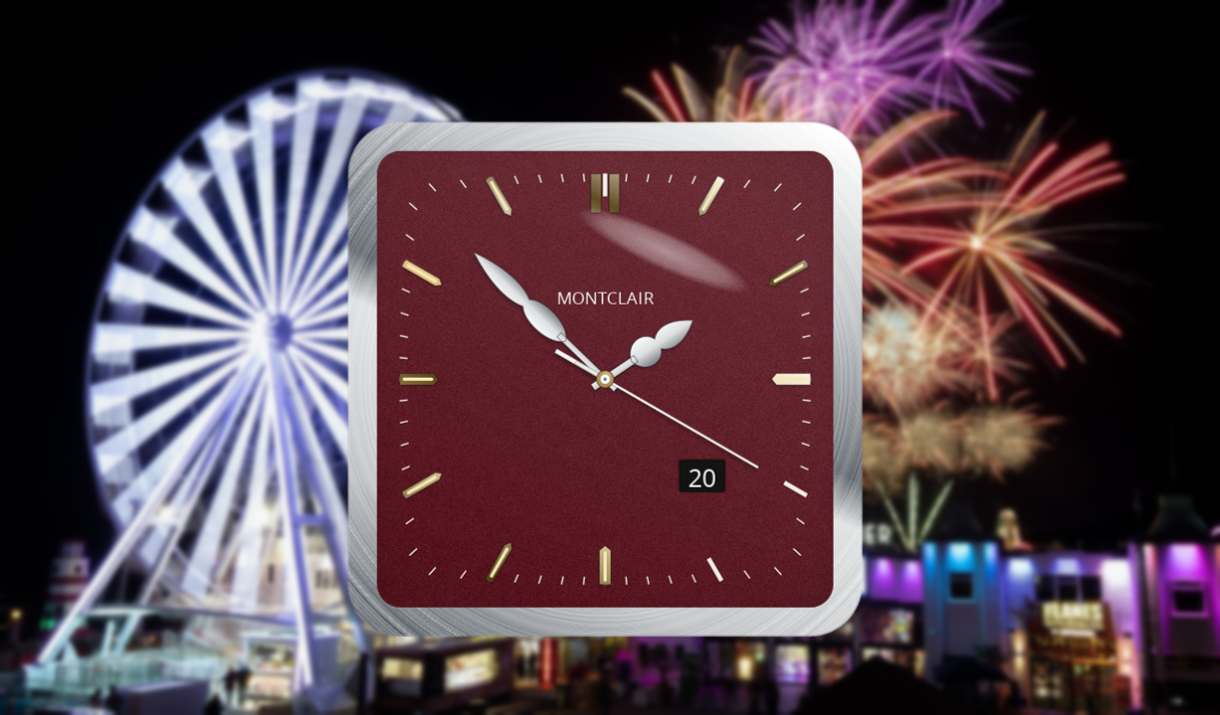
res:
1.52.20
